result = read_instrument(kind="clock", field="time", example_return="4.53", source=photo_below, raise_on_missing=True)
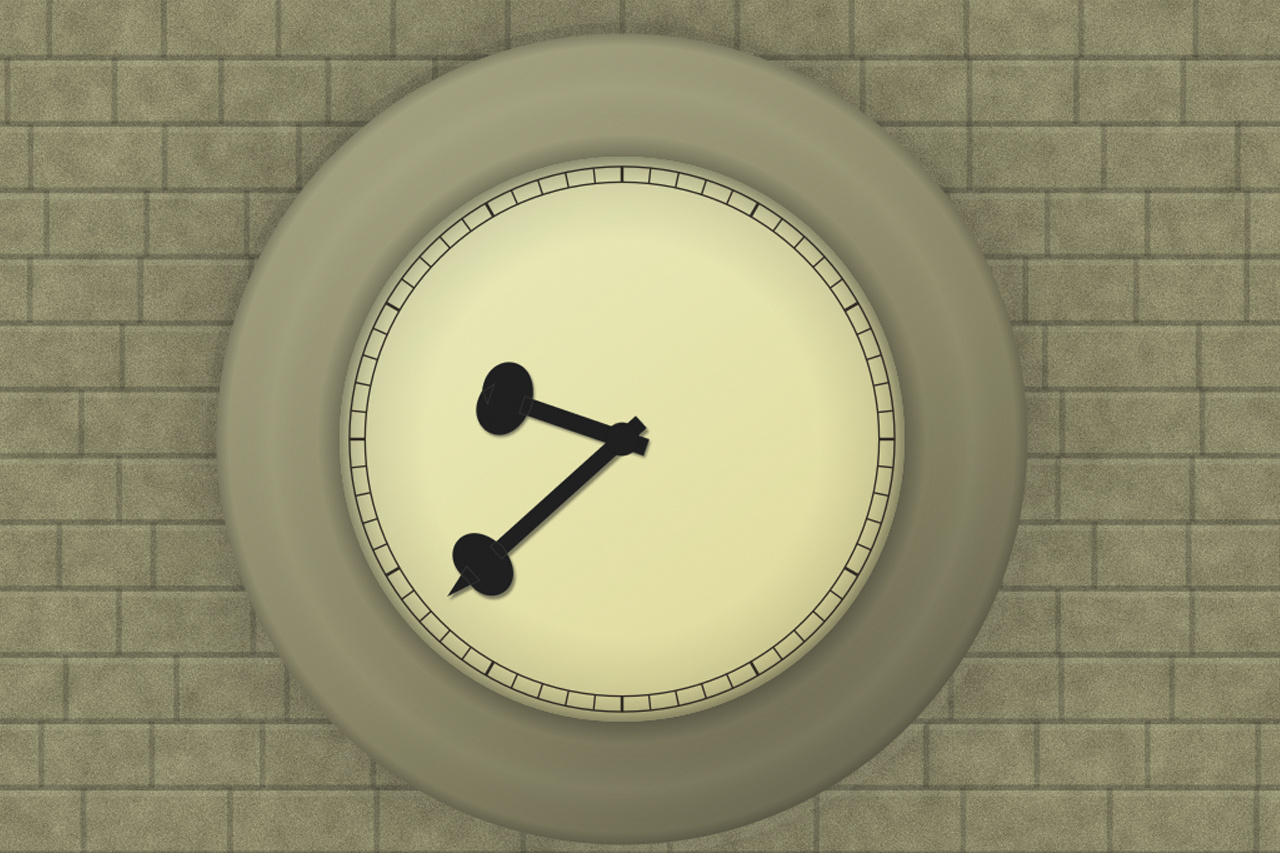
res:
9.38
